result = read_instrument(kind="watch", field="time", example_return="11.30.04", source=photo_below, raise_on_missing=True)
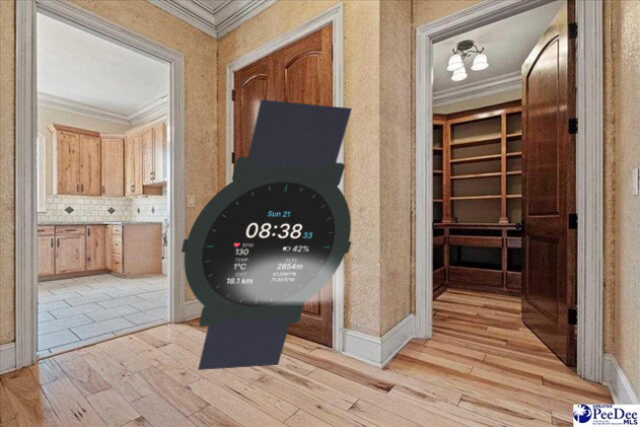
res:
8.38.33
